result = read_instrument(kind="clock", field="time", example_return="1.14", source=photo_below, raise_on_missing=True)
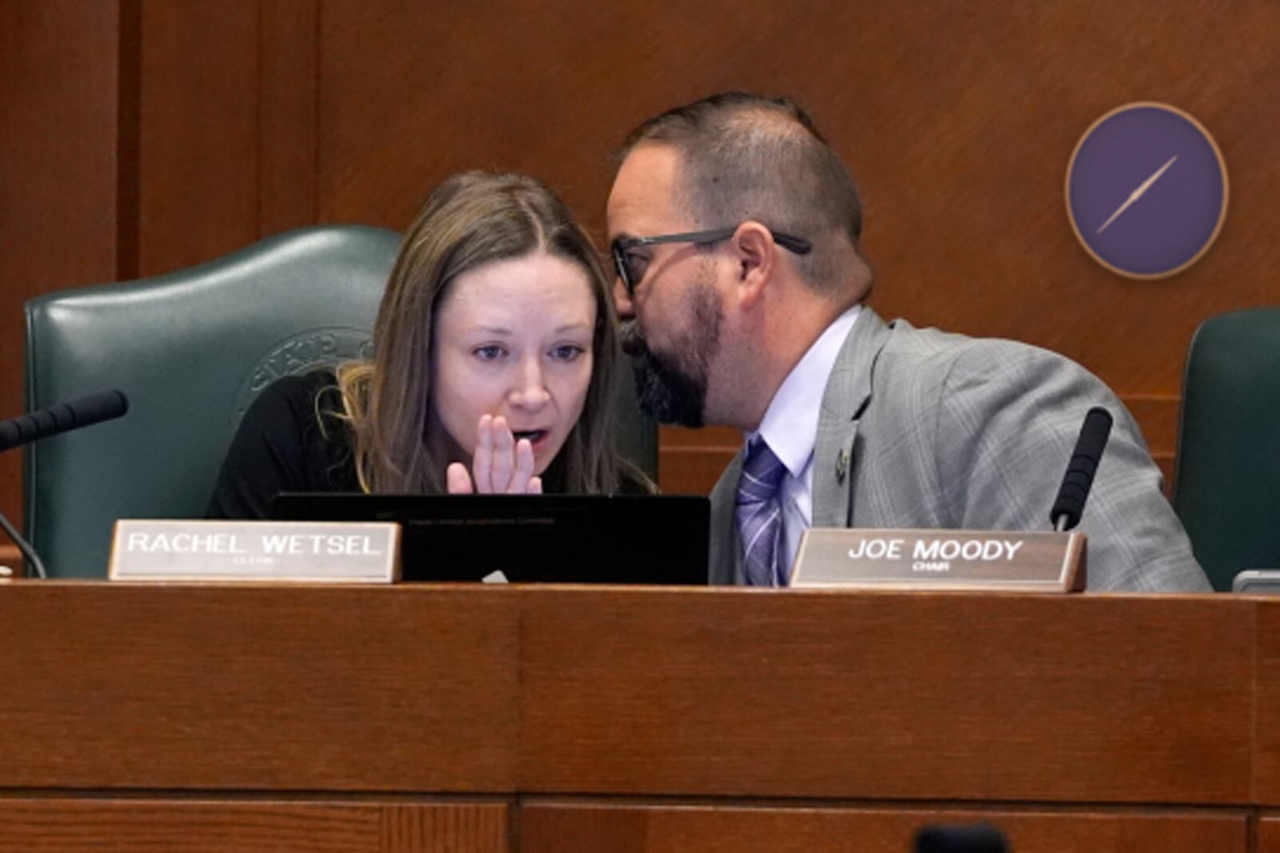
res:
1.38
